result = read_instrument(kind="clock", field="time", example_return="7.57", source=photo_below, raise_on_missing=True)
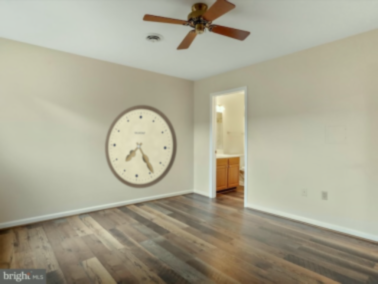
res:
7.24
